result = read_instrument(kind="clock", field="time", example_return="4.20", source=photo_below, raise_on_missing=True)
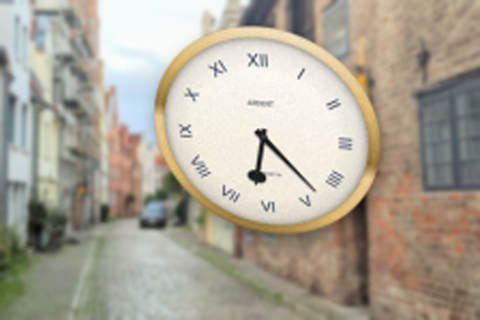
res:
6.23
